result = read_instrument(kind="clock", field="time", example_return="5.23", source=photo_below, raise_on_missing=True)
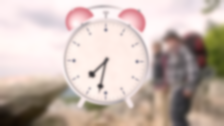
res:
7.32
